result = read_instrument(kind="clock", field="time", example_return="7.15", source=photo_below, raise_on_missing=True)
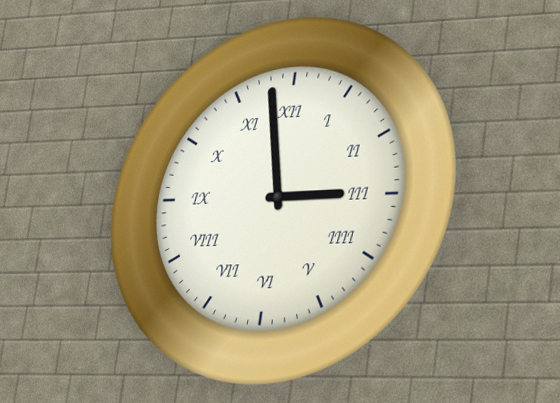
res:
2.58
